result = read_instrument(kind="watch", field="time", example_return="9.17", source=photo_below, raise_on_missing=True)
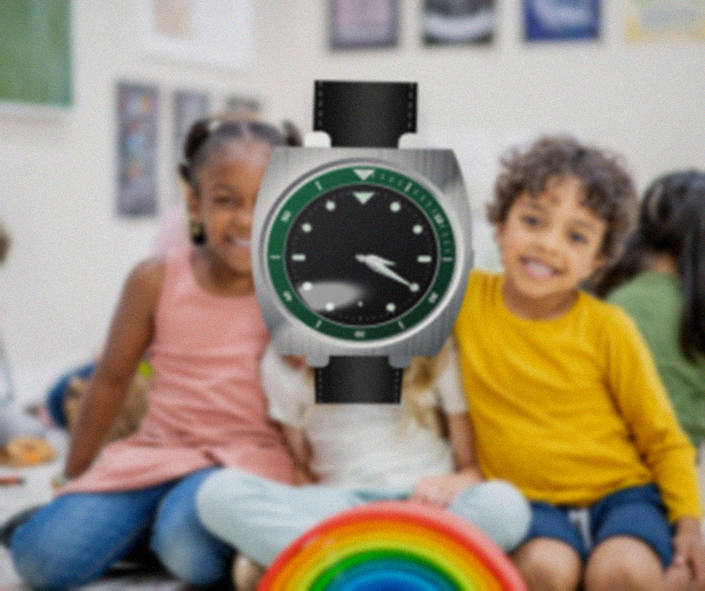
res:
3.20
